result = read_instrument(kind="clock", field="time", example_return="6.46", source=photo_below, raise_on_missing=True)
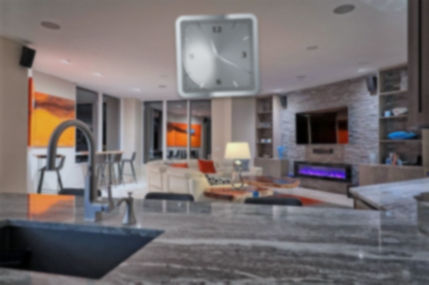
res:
11.20
